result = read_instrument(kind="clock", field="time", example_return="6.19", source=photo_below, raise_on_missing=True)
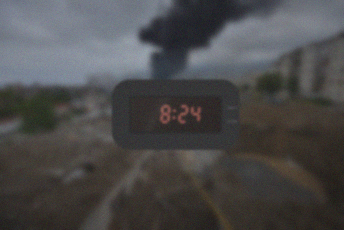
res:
8.24
